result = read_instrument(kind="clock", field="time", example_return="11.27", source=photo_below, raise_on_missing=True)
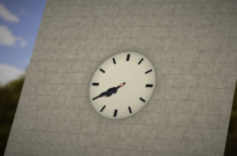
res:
7.40
